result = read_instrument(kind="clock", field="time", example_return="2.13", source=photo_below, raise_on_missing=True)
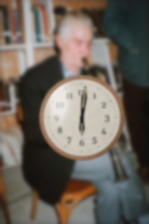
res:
6.01
